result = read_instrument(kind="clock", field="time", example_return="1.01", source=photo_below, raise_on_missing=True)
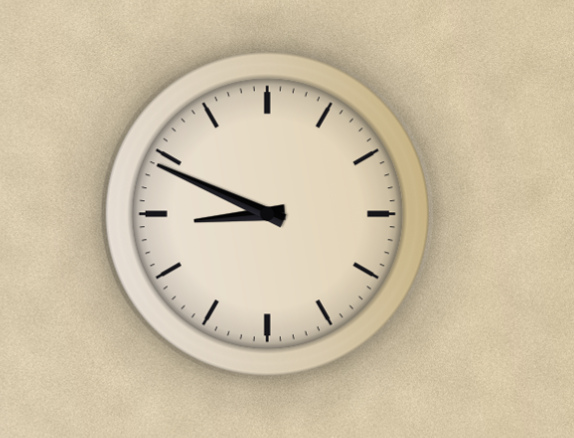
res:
8.49
